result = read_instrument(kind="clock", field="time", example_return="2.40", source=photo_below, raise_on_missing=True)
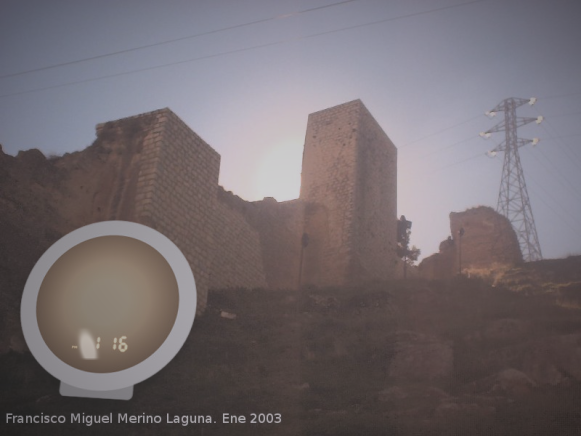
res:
1.16
